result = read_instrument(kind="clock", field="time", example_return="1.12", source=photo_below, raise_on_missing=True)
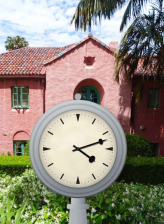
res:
4.12
